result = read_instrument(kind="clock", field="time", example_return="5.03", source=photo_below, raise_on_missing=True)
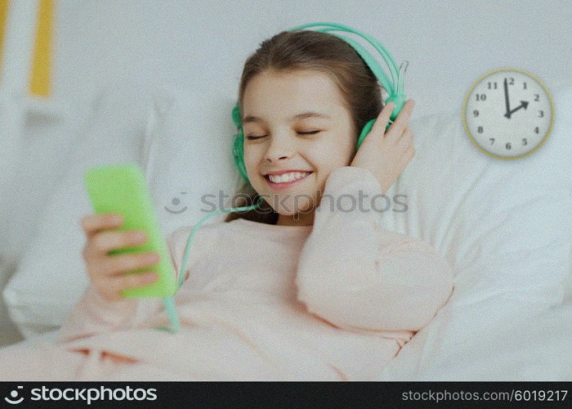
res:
1.59
